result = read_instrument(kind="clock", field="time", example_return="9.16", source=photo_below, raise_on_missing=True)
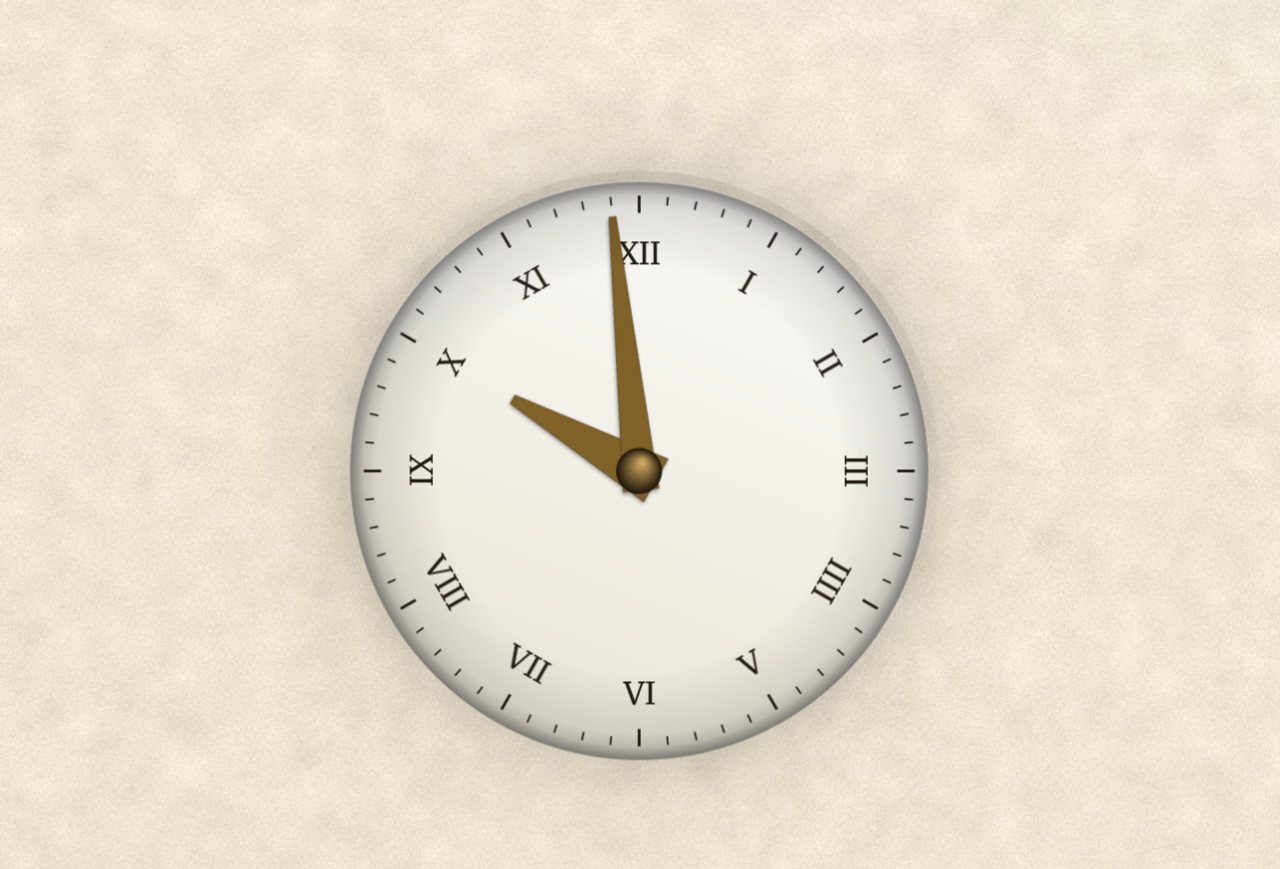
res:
9.59
